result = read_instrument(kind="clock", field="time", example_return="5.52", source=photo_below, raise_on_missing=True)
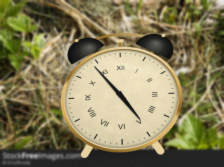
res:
4.54
